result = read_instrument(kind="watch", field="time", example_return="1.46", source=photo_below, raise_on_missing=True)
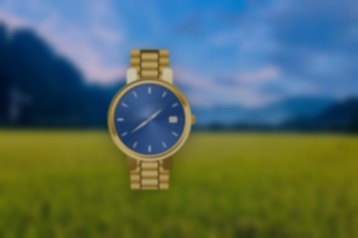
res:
1.39
